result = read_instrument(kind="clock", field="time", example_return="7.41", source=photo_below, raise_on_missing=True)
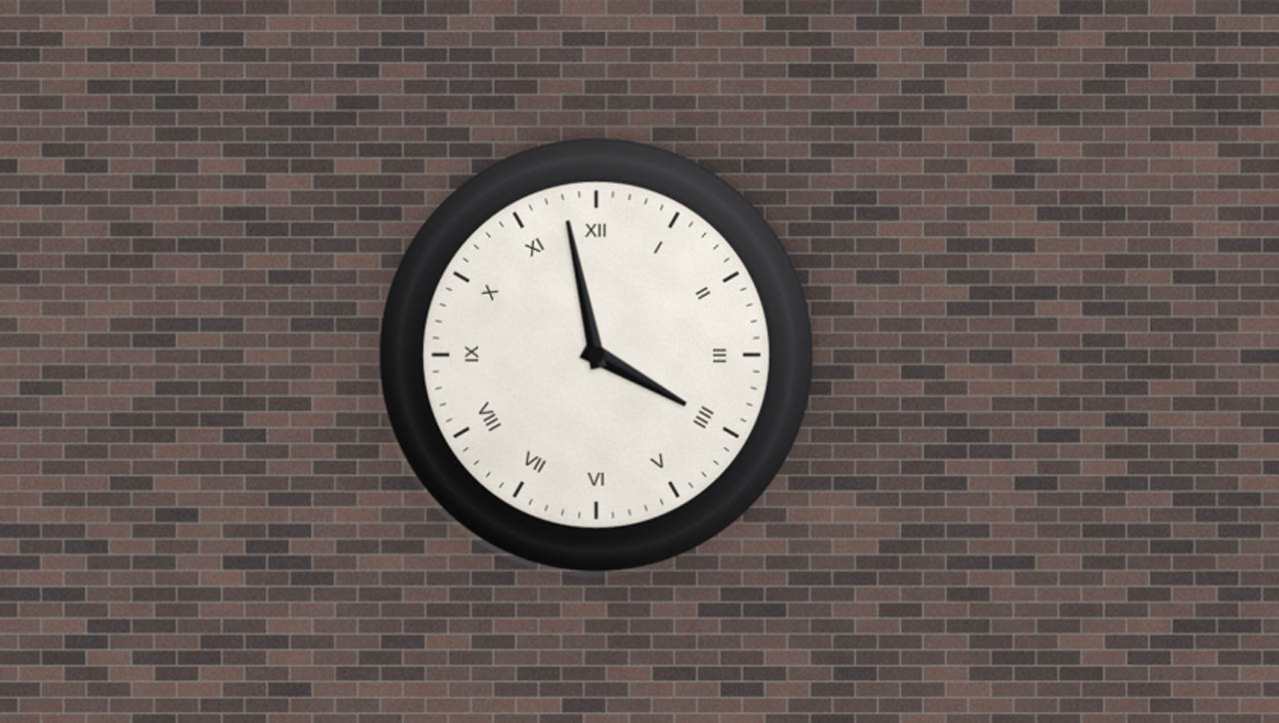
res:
3.58
